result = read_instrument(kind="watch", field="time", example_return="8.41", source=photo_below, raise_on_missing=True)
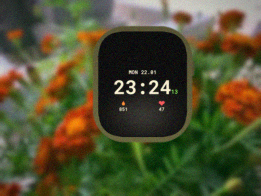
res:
23.24
